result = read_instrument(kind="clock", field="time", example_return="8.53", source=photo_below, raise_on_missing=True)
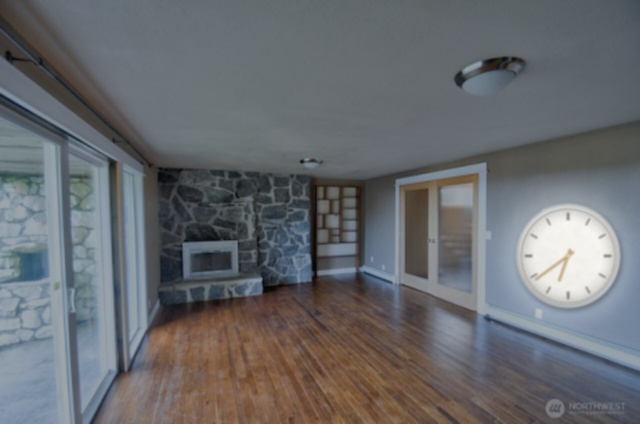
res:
6.39
